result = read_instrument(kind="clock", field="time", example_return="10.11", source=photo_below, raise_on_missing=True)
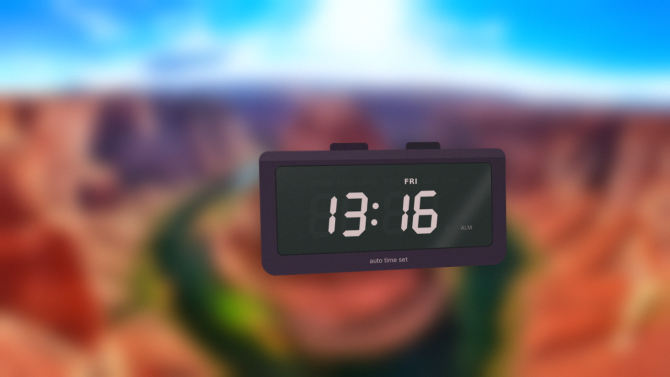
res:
13.16
